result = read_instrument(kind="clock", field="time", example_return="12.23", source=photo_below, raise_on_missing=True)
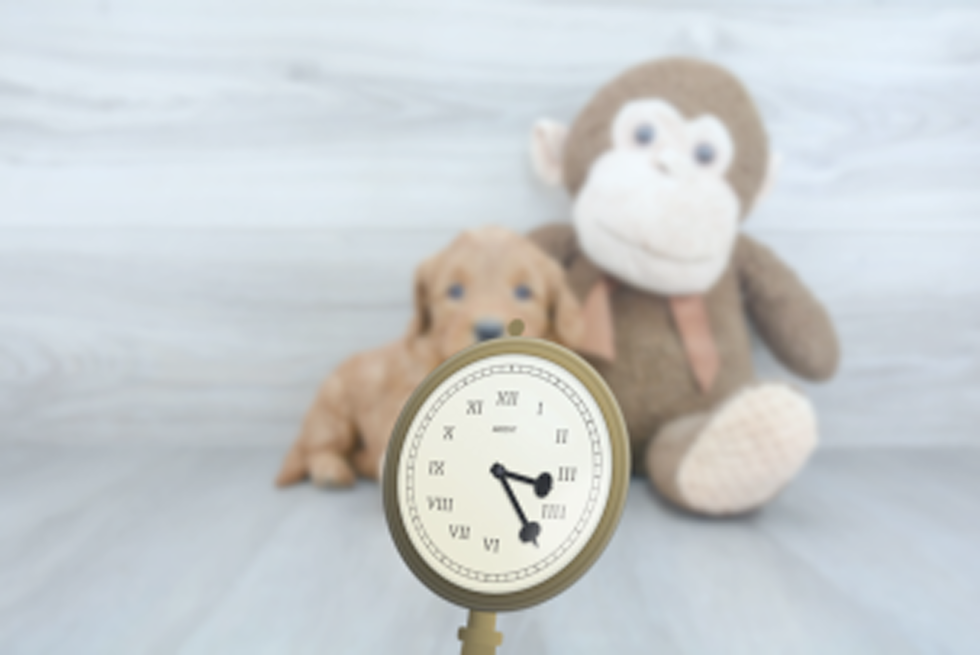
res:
3.24
